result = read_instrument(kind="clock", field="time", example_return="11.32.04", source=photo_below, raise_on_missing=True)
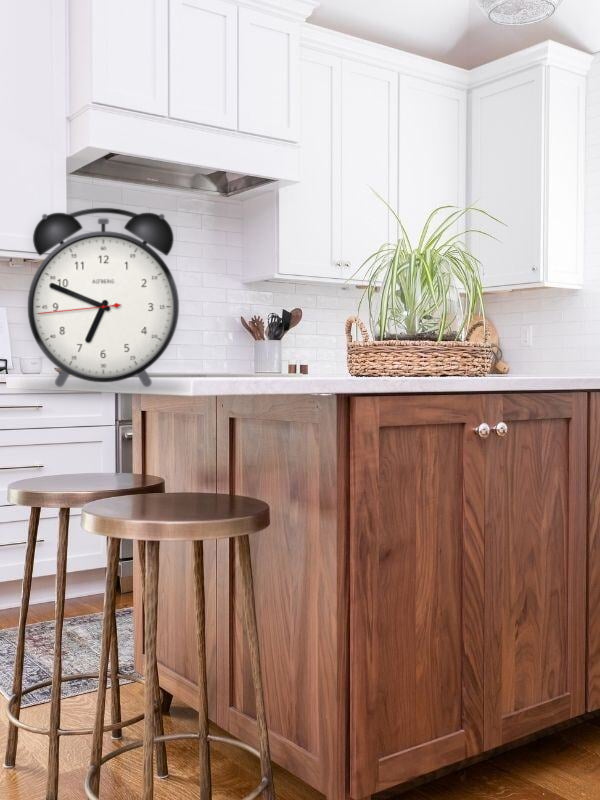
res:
6.48.44
